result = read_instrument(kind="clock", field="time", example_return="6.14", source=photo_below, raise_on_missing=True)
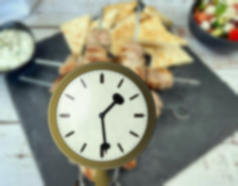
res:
1.29
